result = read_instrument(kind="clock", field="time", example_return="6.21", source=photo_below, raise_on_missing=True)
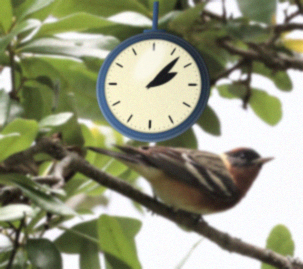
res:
2.07
